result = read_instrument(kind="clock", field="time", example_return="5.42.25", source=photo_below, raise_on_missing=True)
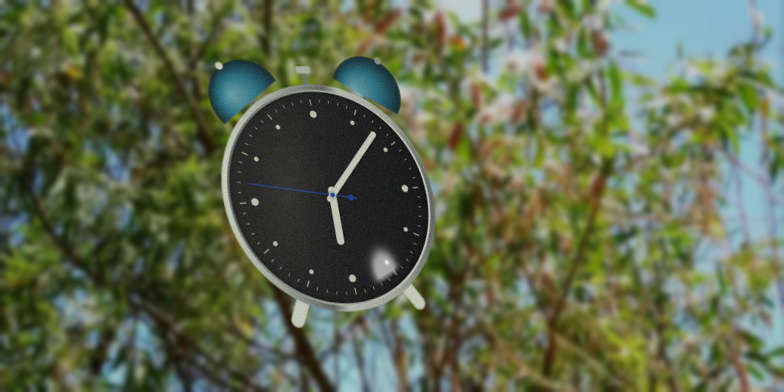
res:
6.07.47
